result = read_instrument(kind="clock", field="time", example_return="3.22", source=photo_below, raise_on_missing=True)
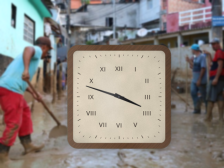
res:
3.48
